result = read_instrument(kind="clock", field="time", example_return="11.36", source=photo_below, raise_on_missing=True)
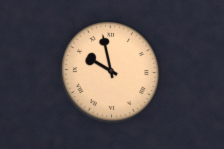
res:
9.58
